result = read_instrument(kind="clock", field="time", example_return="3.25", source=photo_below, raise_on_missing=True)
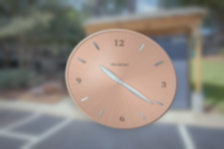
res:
10.21
